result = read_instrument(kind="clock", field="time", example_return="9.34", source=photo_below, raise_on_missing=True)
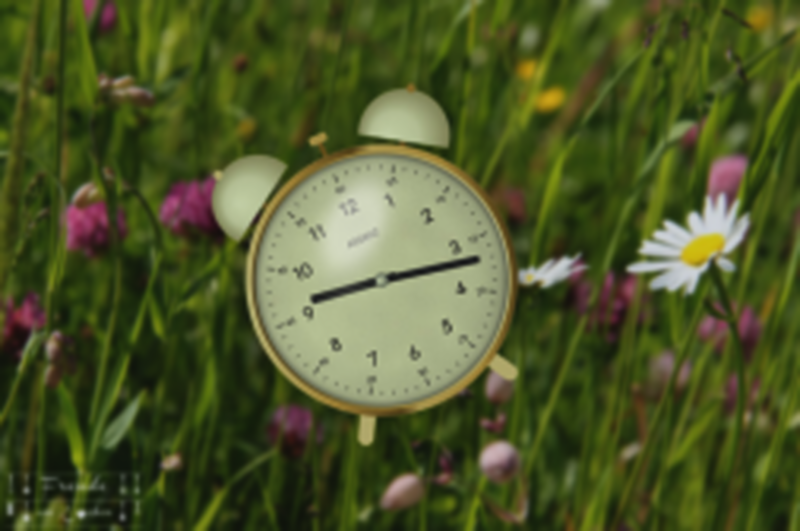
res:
9.17
